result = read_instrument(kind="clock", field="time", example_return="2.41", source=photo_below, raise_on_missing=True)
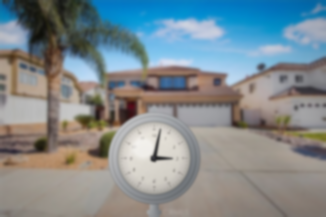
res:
3.02
